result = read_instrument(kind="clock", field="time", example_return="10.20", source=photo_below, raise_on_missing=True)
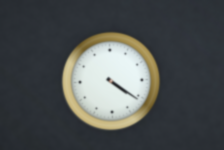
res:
4.21
